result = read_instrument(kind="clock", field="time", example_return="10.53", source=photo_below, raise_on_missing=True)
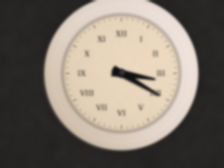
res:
3.20
